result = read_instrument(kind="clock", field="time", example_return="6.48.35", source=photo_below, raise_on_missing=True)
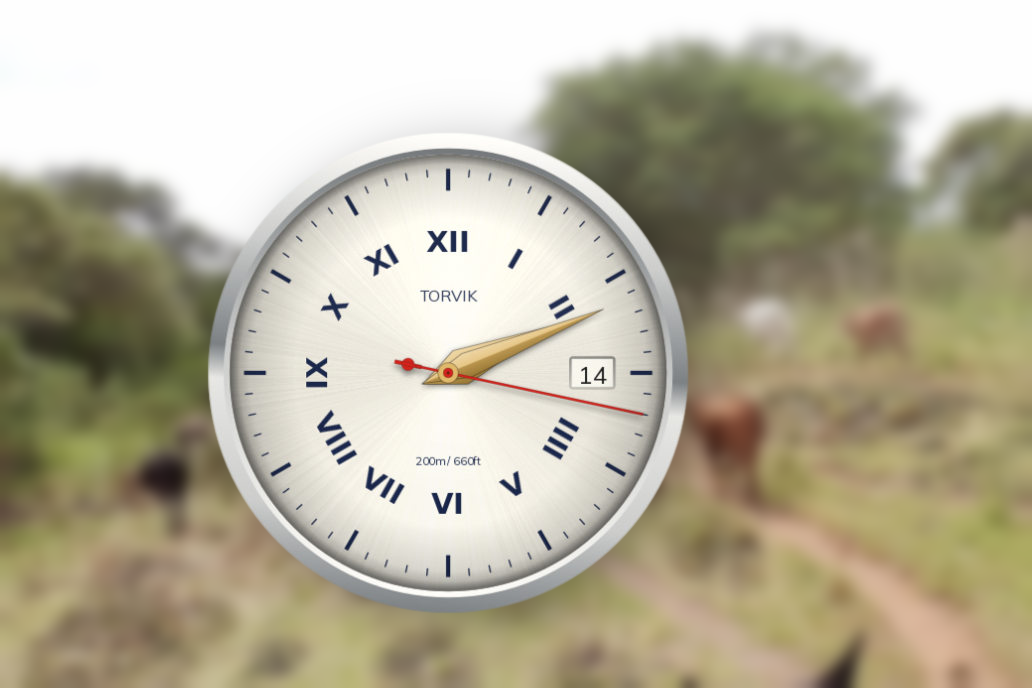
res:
2.11.17
